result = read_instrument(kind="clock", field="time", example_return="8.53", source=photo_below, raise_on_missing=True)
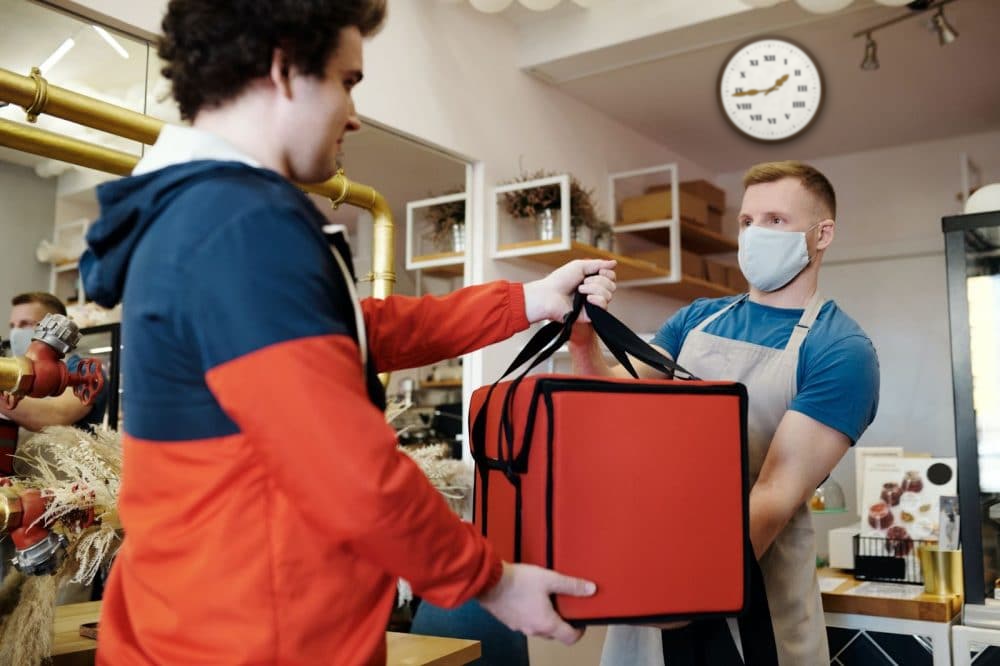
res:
1.44
